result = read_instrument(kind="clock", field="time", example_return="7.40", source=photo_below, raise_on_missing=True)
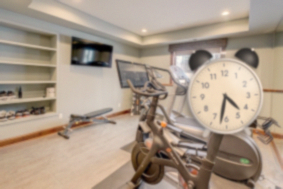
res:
4.32
